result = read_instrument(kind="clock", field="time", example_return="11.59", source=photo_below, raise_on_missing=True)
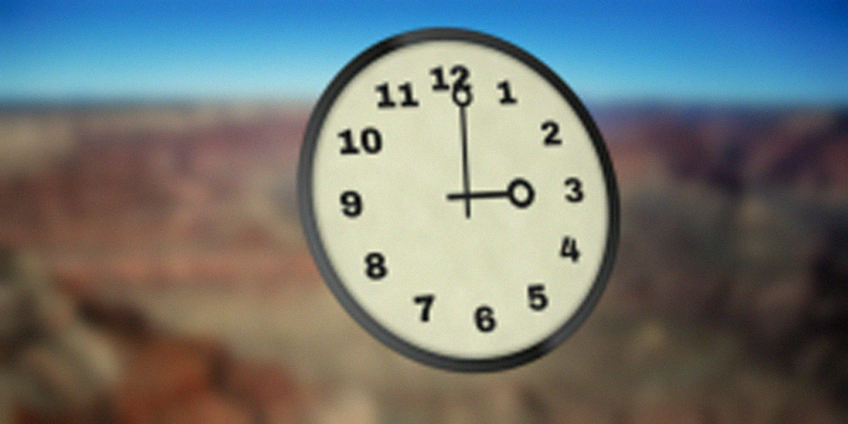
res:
3.01
